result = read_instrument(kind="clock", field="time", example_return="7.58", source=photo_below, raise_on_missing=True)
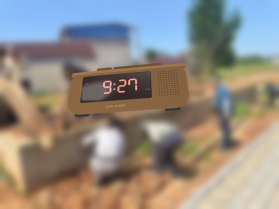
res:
9.27
